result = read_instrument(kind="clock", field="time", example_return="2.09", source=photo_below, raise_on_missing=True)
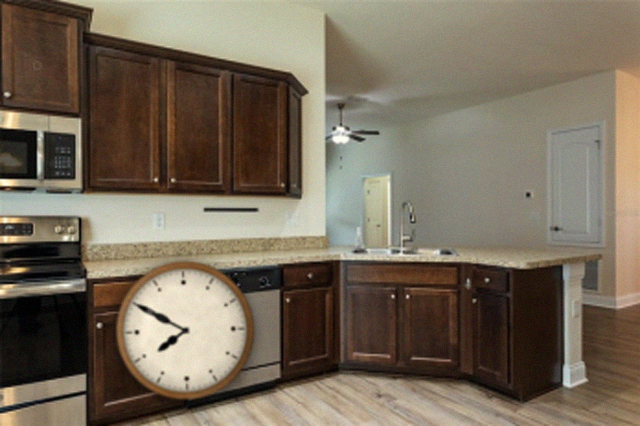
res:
7.50
